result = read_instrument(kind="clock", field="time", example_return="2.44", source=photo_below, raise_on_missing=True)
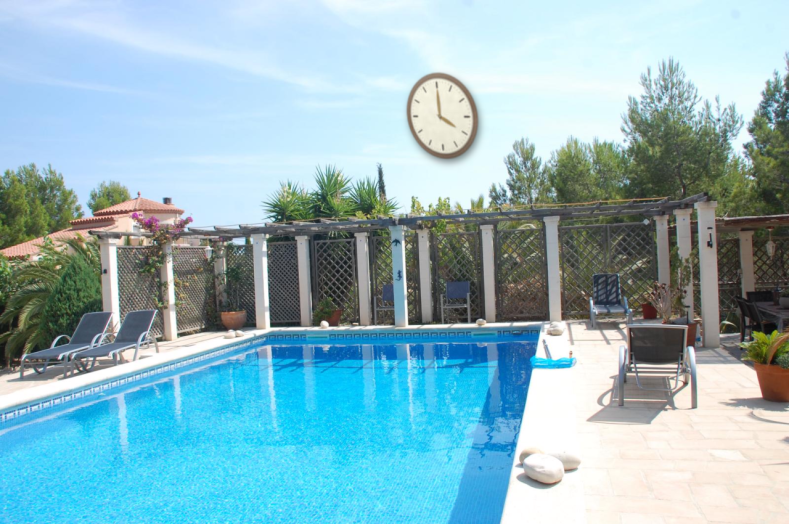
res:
4.00
